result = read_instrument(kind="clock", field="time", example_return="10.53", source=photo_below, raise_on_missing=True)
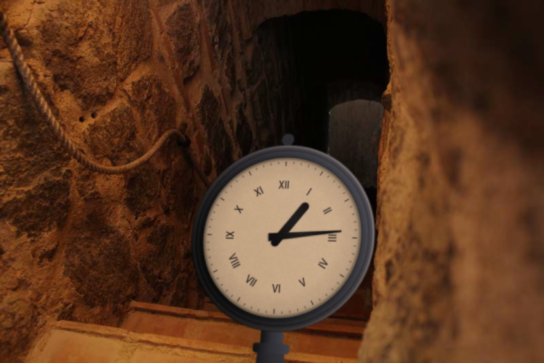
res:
1.14
